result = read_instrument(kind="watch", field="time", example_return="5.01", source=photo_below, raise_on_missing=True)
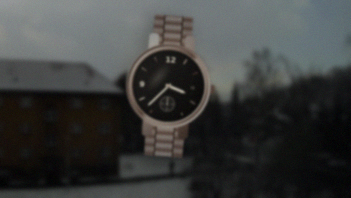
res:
3.37
